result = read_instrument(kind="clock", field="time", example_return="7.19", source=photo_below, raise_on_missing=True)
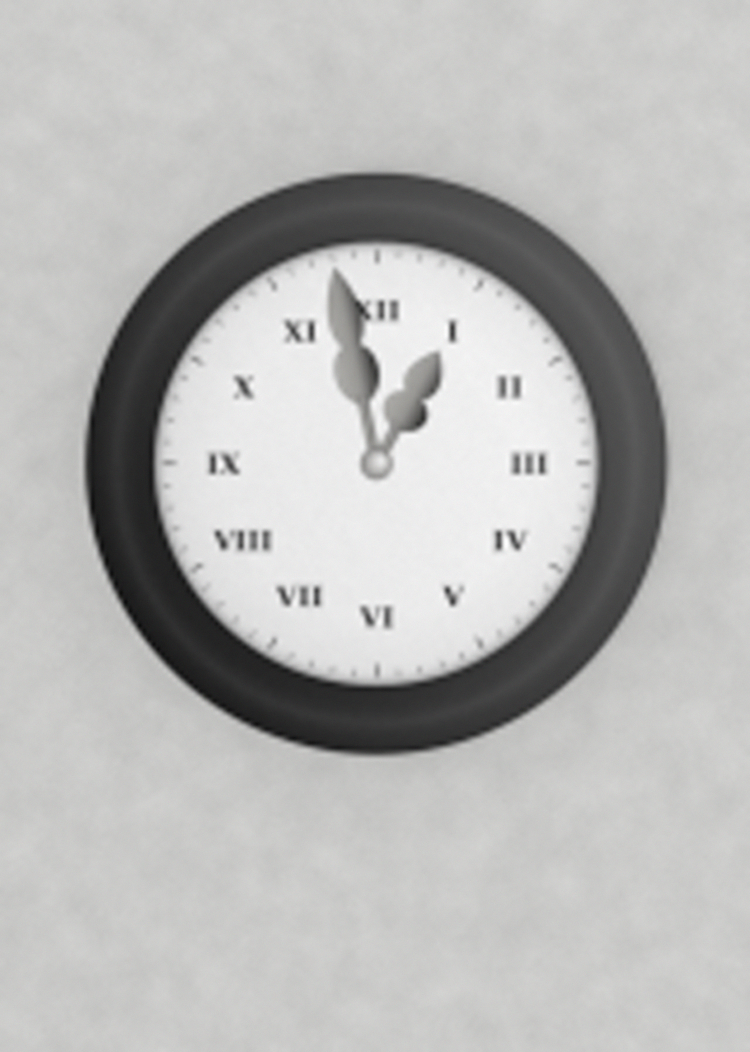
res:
12.58
